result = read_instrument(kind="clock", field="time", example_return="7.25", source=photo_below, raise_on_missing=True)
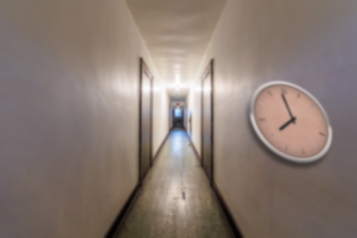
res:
7.59
